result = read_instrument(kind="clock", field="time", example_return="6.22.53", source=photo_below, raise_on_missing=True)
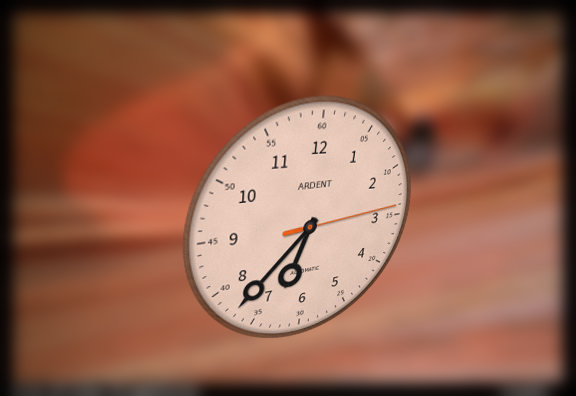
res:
6.37.14
